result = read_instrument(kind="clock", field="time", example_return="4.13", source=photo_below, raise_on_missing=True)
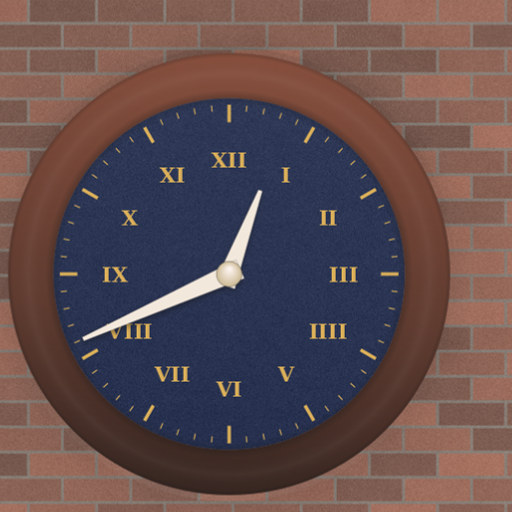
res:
12.41
